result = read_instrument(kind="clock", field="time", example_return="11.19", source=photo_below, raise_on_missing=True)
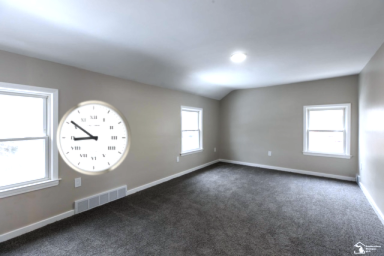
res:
8.51
